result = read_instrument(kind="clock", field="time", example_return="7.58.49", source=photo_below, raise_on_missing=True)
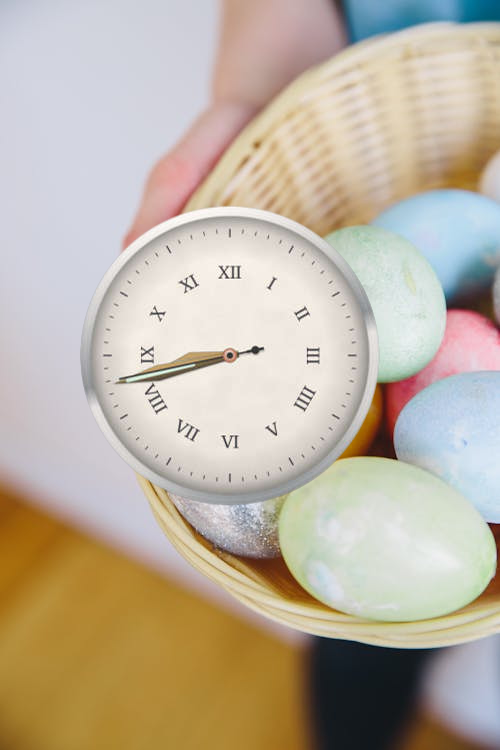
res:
8.42.43
